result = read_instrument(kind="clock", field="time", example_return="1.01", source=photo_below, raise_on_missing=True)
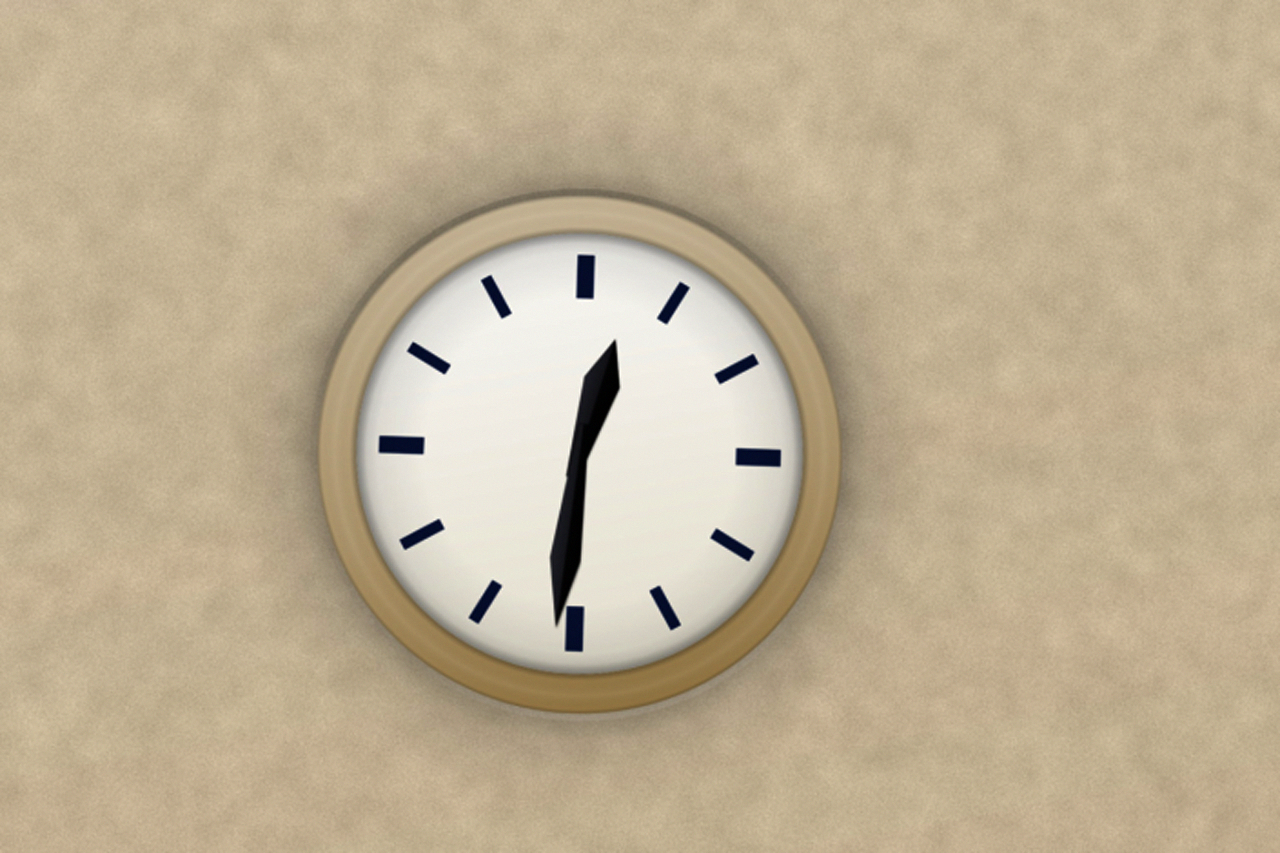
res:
12.31
